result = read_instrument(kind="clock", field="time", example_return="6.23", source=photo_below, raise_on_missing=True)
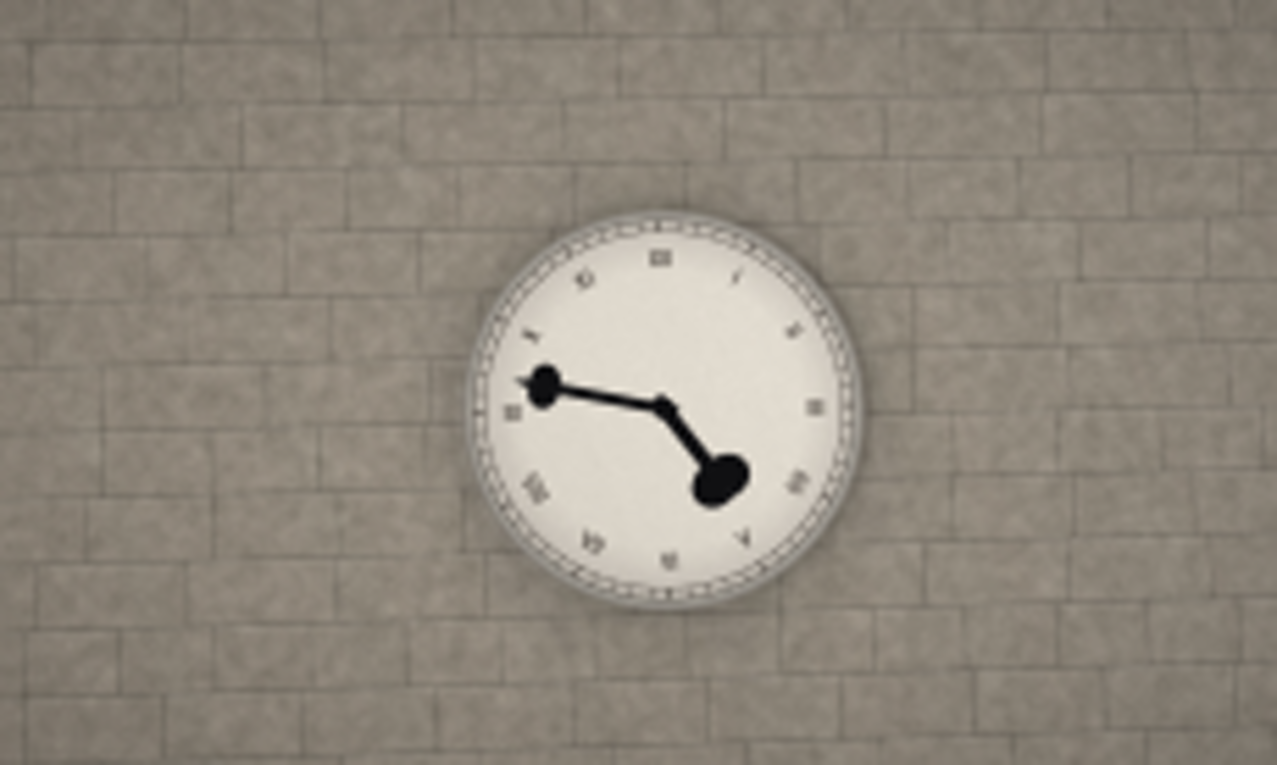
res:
4.47
